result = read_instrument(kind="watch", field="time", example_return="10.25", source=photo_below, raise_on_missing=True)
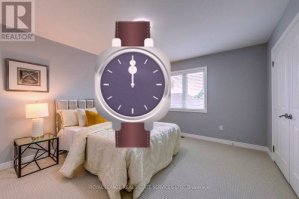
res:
12.00
